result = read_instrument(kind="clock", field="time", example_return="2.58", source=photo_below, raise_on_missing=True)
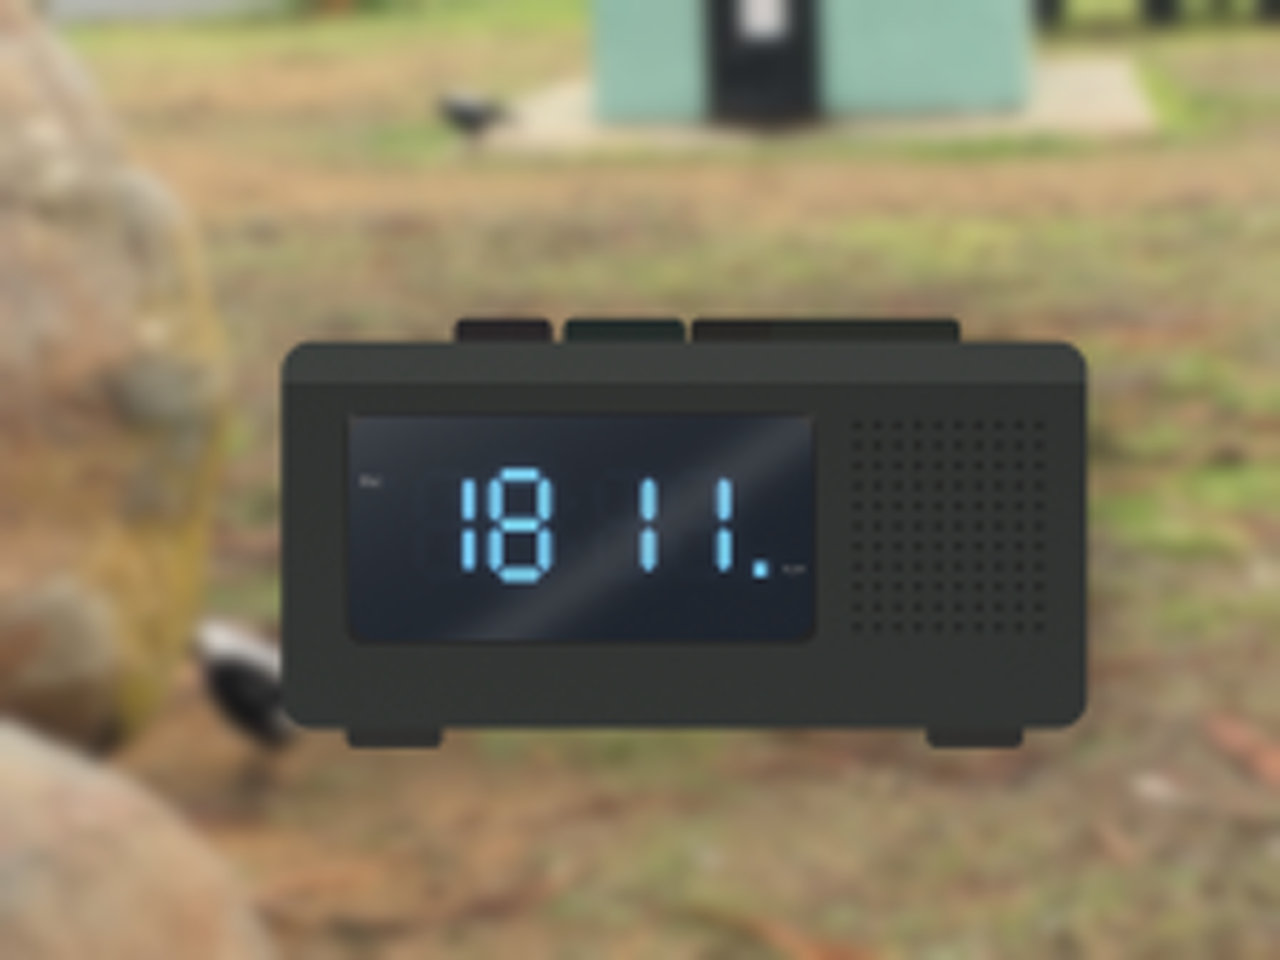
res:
18.11
